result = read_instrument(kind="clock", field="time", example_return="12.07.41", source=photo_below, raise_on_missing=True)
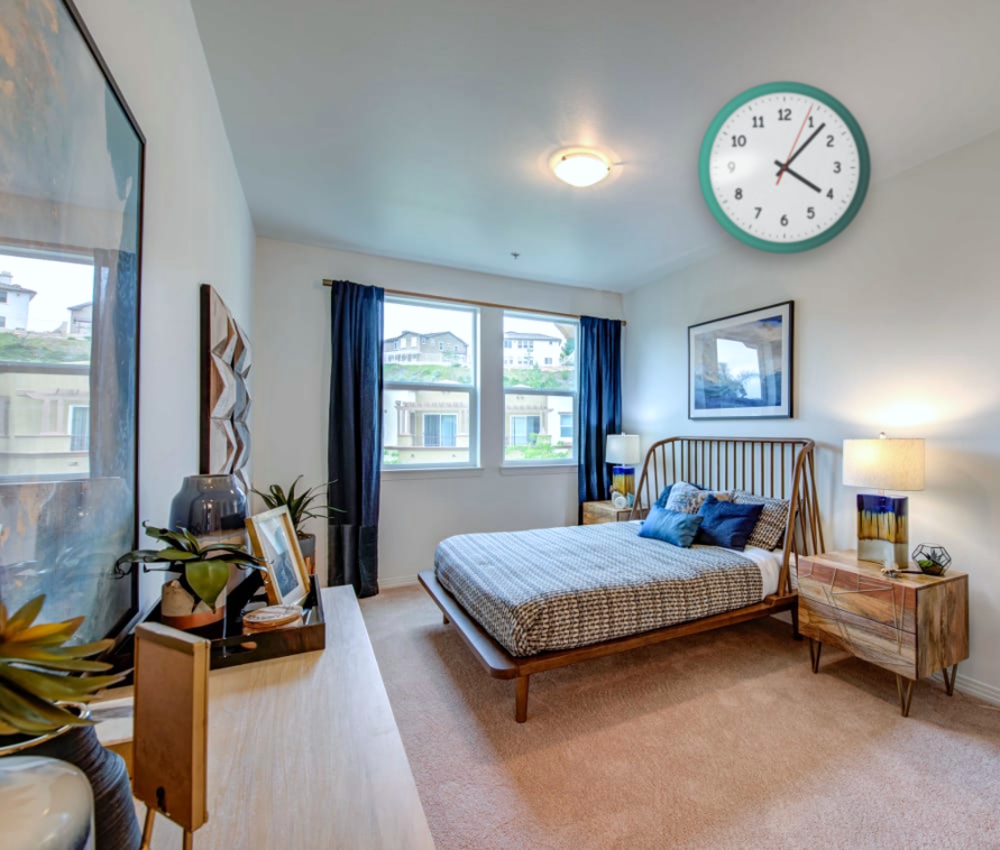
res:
4.07.04
